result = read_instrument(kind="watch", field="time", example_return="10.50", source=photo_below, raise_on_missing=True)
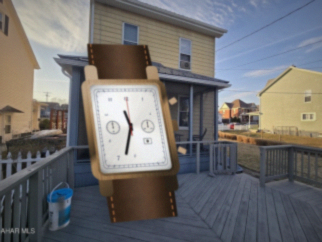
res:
11.33
